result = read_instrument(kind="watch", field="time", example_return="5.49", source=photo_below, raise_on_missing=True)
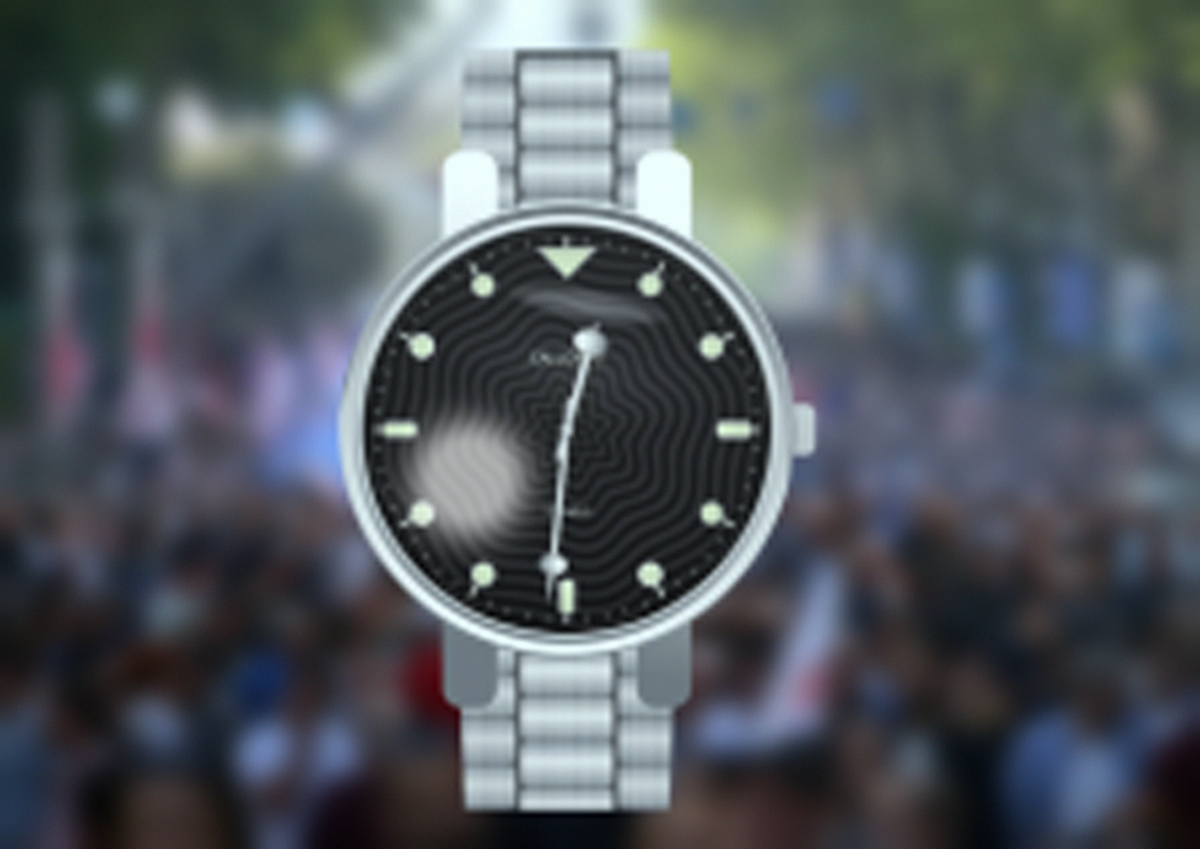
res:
12.31
